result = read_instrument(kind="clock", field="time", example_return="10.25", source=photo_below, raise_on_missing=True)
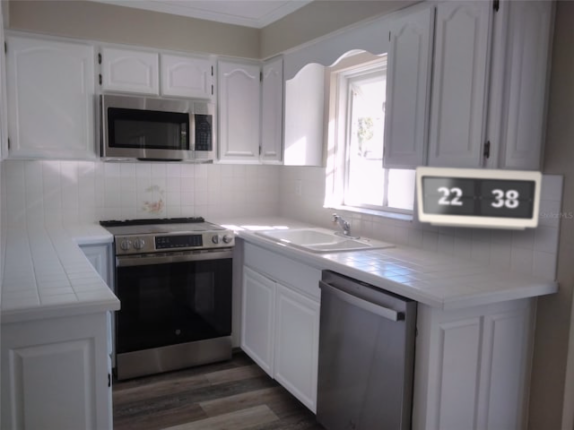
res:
22.38
